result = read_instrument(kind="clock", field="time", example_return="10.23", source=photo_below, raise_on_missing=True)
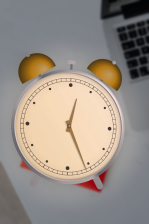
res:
12.26
